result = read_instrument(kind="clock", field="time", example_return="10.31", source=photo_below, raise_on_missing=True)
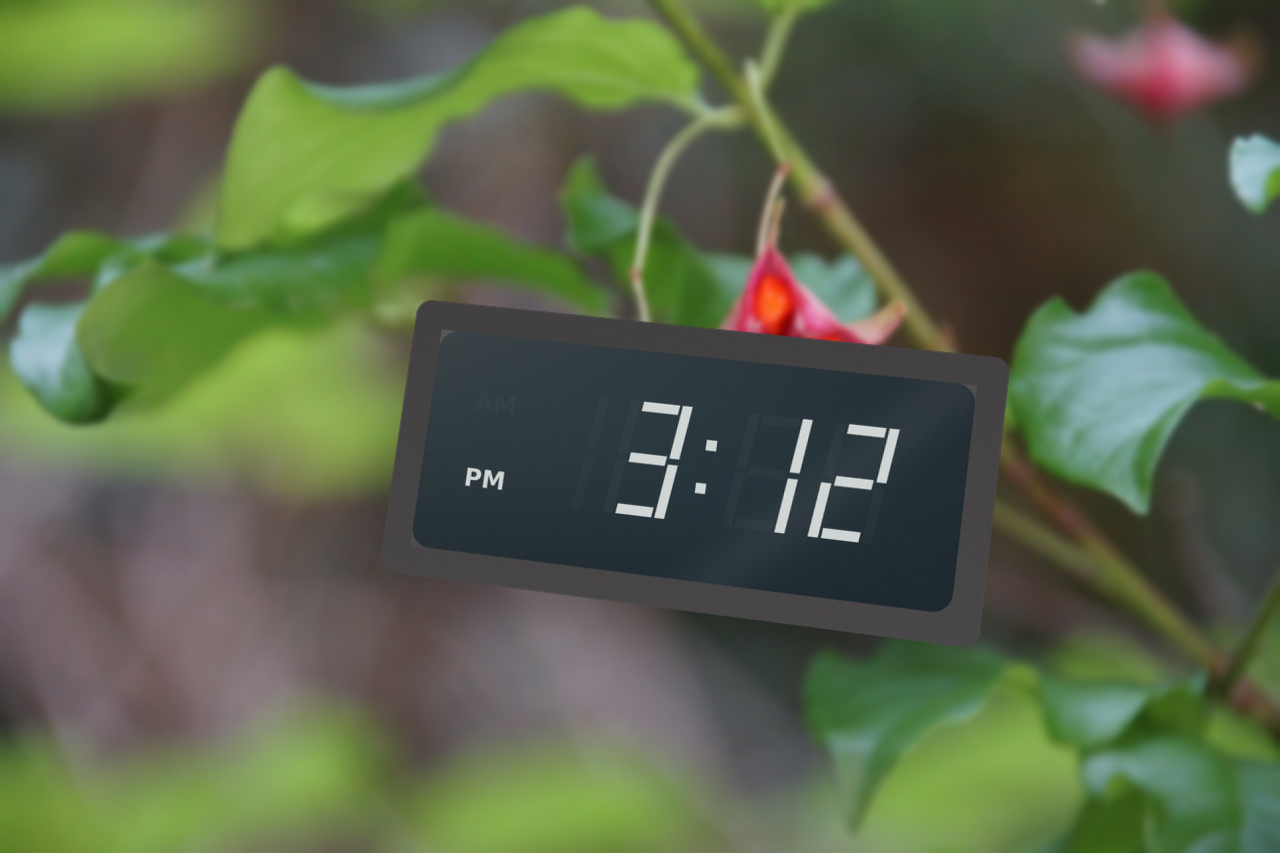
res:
3.12
